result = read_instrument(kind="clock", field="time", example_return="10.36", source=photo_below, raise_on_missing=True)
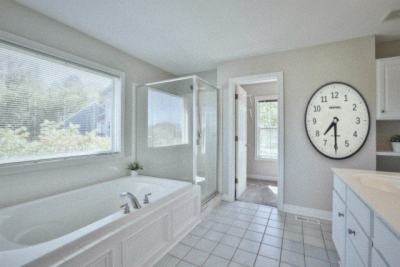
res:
7.30
